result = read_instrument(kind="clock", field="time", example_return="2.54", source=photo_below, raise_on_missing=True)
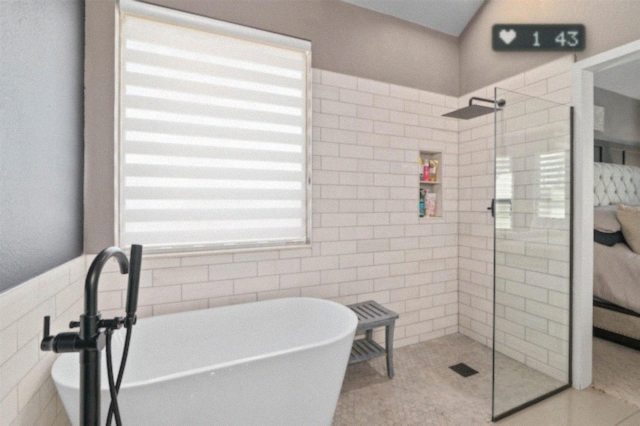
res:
1.43
